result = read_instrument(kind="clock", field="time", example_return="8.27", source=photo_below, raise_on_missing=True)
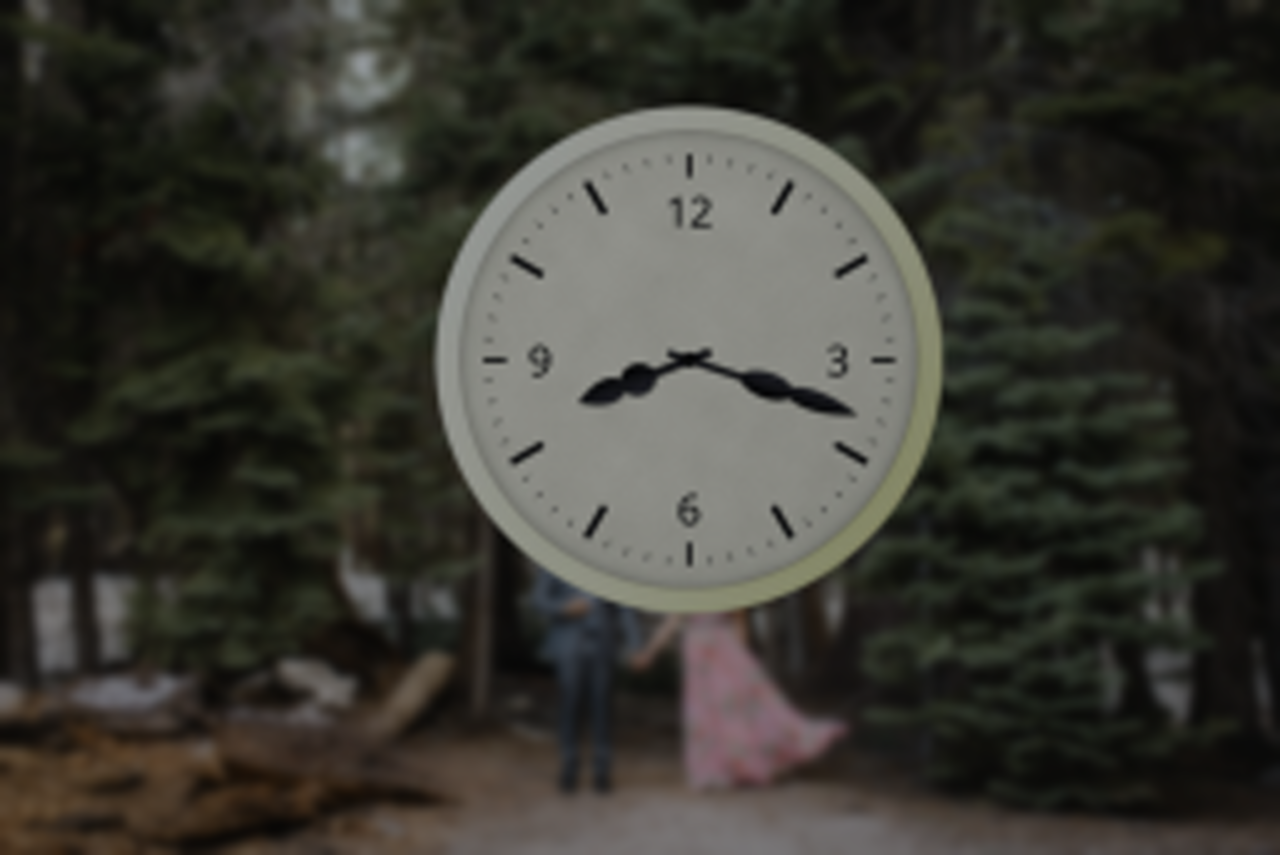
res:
8.18
